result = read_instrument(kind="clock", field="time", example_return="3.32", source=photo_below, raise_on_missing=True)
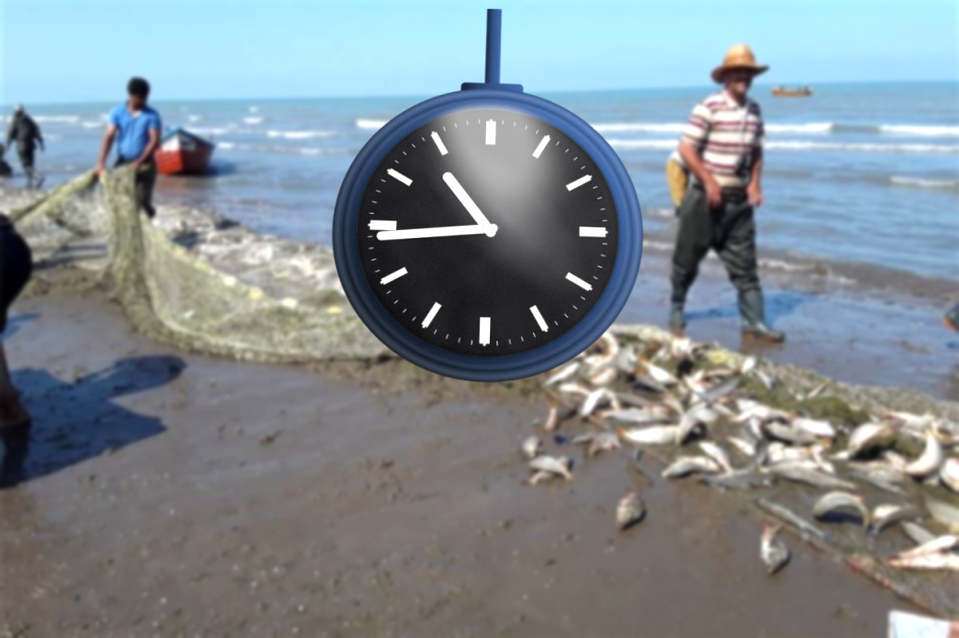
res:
10.44
